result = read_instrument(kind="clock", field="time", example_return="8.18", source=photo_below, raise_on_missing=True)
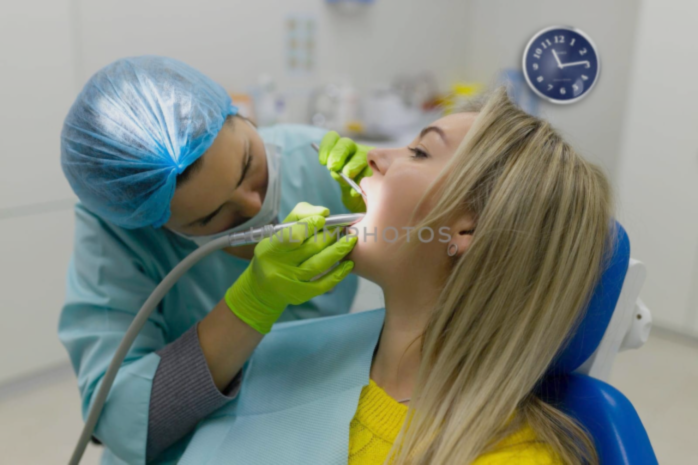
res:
11.14
